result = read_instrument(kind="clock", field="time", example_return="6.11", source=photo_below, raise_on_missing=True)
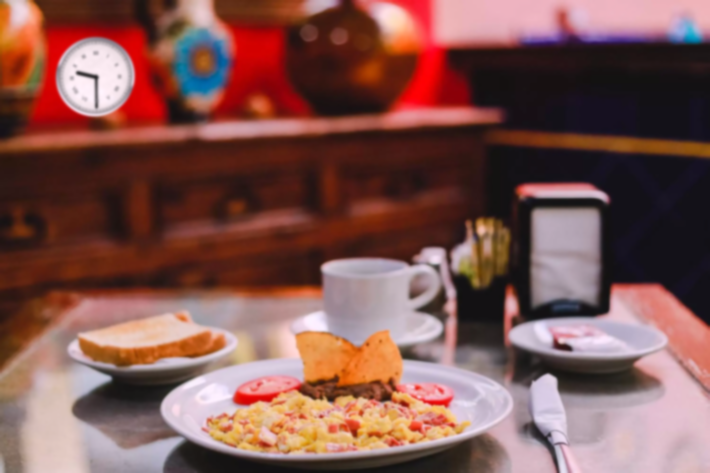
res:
9.30
